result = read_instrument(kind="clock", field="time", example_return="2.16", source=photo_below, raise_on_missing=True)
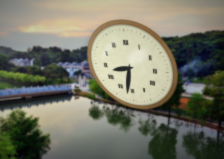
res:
8.32
